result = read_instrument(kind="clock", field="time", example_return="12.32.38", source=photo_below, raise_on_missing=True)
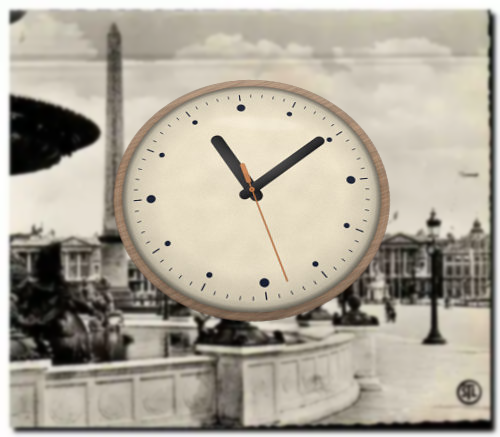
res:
11.09.28
